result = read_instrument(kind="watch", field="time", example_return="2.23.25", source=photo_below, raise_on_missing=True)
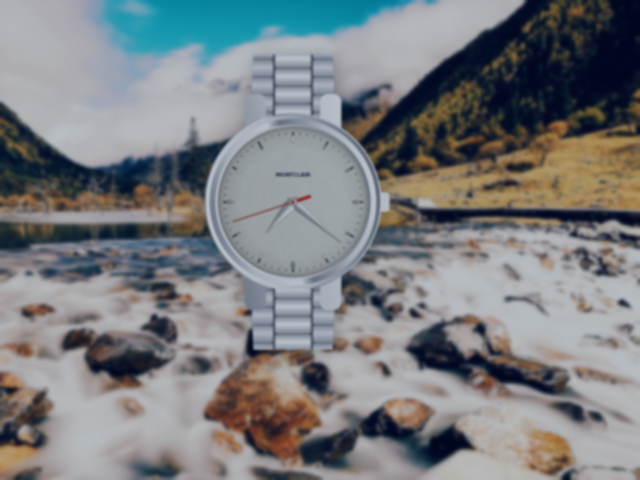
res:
7.21.42
